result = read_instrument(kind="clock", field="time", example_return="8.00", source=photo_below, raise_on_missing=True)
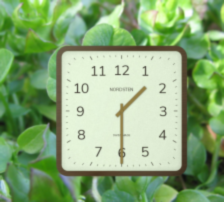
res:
1.30
